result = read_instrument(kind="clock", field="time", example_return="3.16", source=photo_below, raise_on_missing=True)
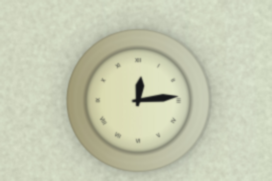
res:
12.14
